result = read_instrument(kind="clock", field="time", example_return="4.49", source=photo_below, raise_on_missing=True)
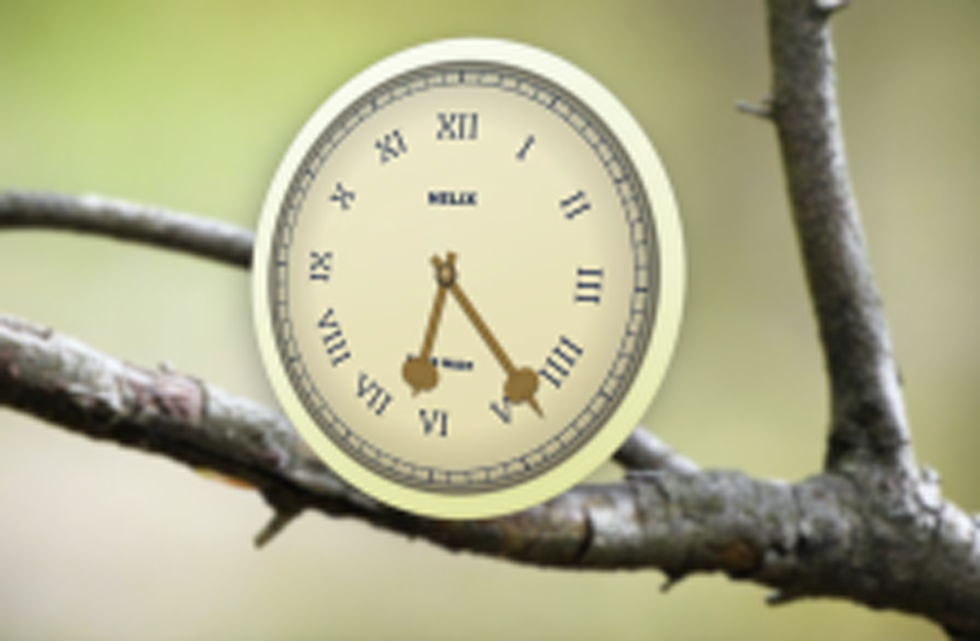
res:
6.23
